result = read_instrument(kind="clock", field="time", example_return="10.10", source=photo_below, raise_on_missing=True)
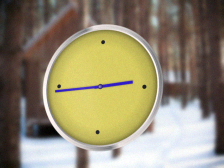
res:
2.44
